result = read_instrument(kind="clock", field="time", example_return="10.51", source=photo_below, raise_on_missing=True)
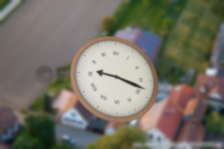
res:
9.18
